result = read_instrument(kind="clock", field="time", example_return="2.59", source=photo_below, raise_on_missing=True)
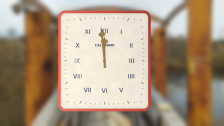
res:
11.59
